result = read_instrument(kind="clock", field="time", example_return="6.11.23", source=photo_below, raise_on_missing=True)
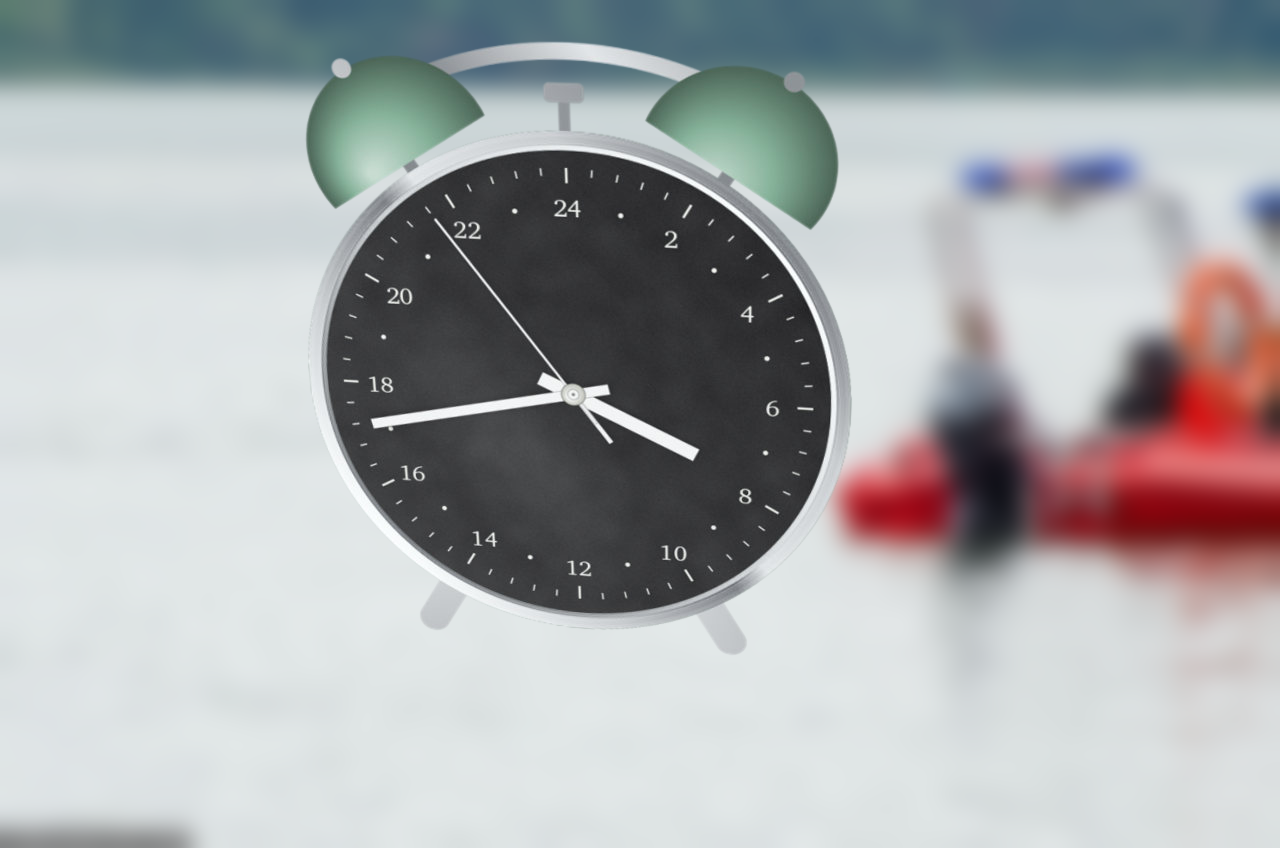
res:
7.42.54
